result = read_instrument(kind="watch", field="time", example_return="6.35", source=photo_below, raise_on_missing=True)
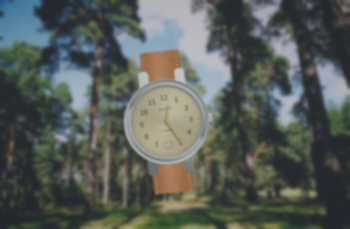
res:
12.25
